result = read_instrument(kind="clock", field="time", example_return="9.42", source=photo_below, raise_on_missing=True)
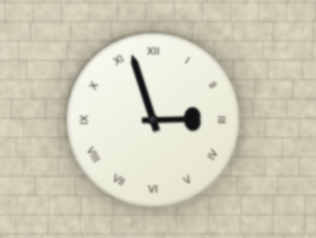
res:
2.57
